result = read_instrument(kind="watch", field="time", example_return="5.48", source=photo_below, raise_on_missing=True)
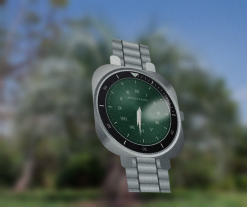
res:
6.31
